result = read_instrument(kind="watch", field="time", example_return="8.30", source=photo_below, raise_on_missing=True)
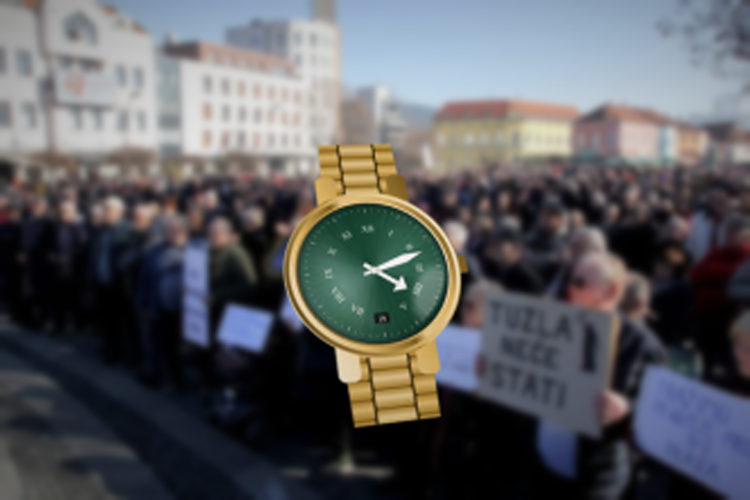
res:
4.12
